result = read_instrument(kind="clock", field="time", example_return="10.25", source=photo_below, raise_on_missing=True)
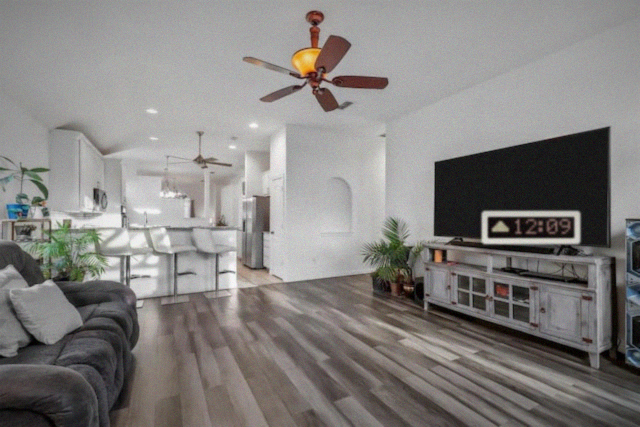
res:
12.09
